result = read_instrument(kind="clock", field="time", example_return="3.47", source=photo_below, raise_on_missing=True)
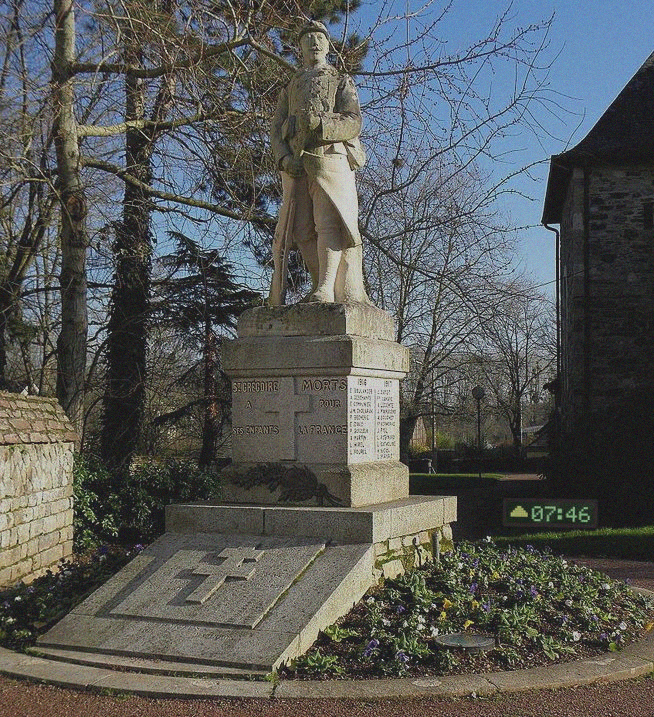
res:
7.46
